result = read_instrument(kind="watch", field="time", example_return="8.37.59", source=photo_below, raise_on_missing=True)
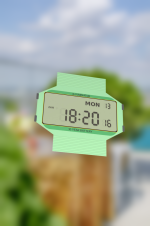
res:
18.20.16
